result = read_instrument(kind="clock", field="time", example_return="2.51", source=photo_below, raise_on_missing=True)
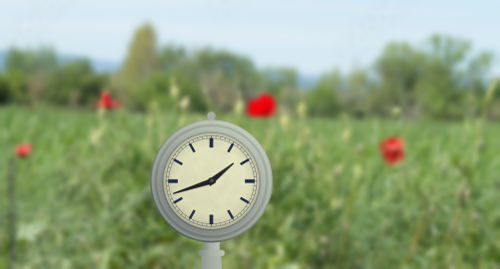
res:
1.42
